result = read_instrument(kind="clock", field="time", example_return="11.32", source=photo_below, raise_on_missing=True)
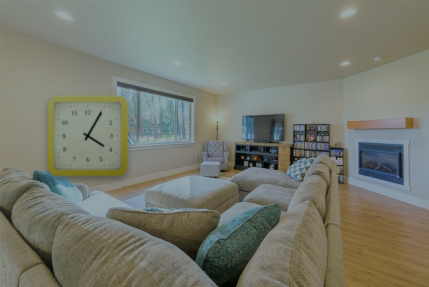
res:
4.05
